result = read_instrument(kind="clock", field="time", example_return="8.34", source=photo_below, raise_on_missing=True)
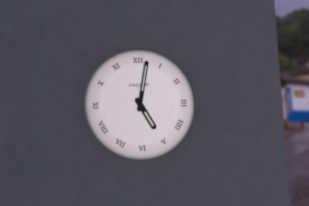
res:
5.02
